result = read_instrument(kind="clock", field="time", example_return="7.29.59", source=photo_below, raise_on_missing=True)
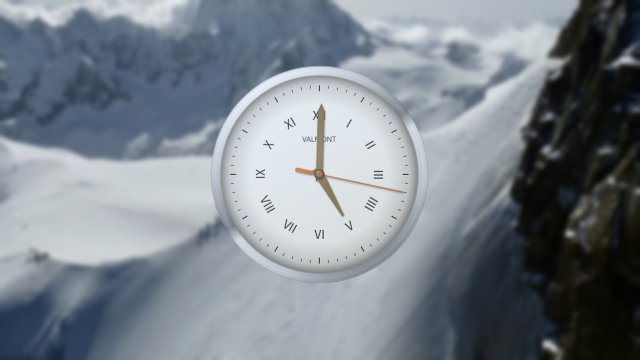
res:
5.00.17
